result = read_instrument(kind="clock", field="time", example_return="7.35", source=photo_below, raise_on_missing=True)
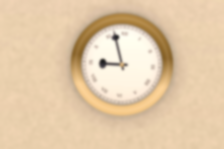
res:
8.57
